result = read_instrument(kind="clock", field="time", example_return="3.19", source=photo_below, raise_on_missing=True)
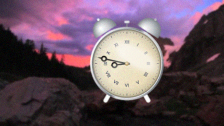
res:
8.47
